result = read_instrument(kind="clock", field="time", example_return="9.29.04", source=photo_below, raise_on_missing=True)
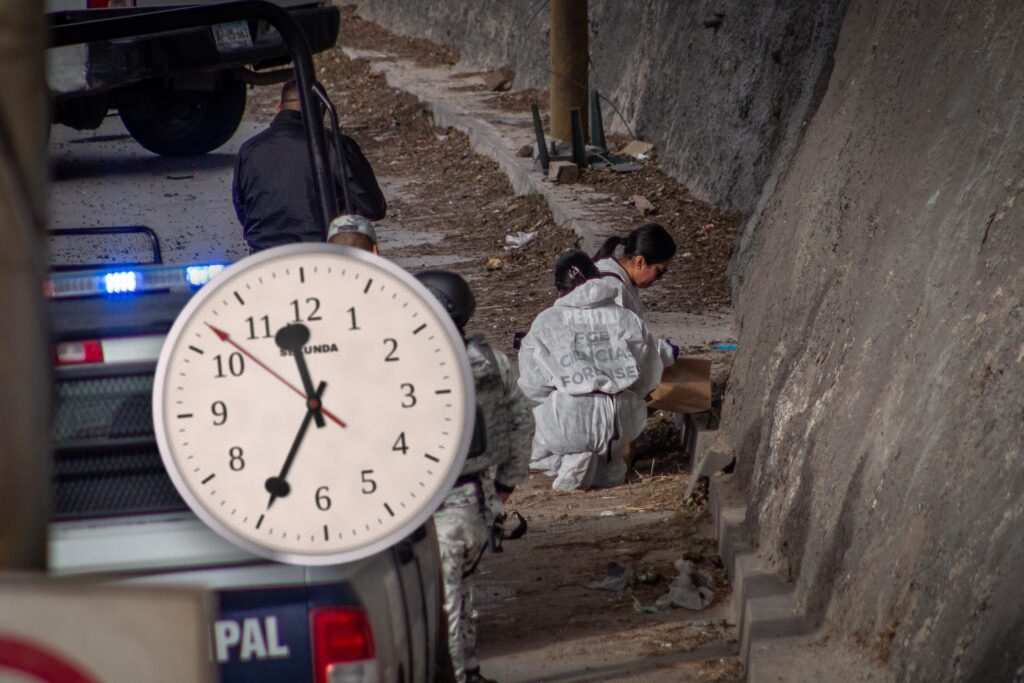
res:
11.34.52
